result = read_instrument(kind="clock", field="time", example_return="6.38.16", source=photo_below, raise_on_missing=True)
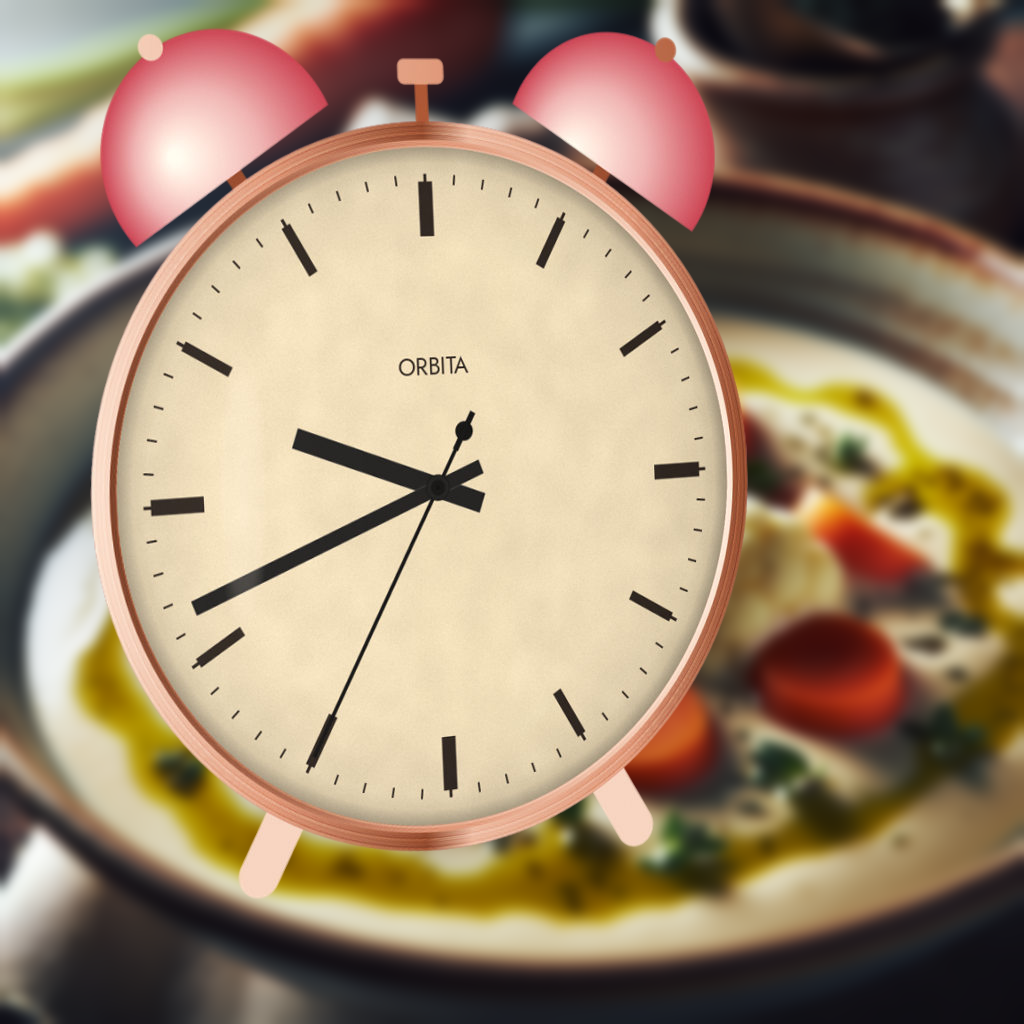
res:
9.41.35
